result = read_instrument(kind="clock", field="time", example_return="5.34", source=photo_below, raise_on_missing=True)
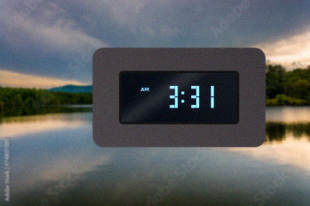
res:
3.31
